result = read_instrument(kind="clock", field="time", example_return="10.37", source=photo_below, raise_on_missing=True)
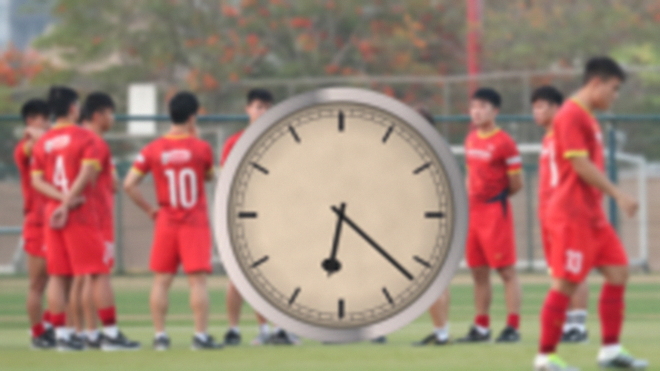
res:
6.22
